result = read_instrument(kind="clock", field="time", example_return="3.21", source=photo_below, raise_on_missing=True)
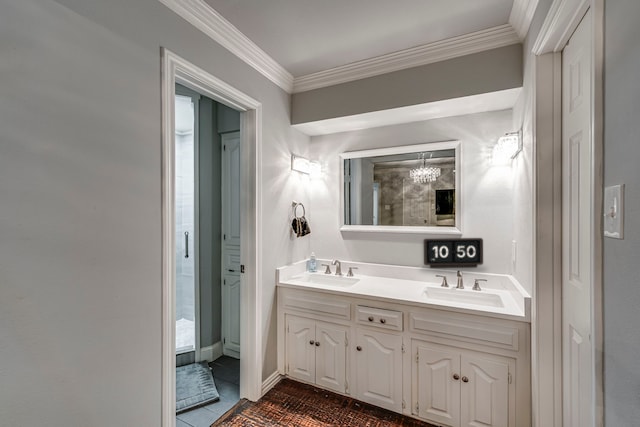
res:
10.50
